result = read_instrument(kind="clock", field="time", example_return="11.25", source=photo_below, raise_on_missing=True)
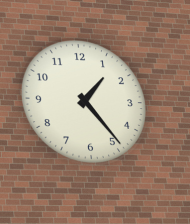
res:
1.24
